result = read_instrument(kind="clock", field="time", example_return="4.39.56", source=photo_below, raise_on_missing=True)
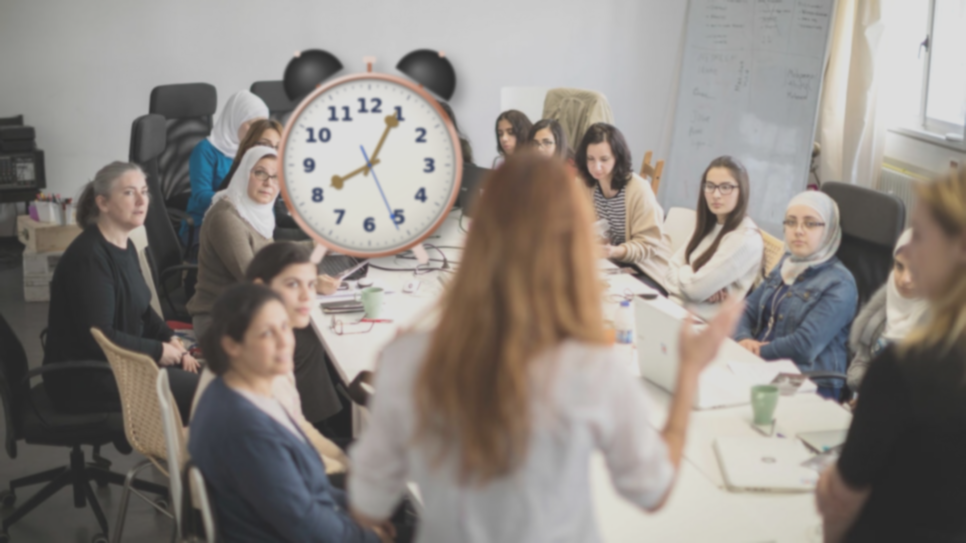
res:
8.04.26
